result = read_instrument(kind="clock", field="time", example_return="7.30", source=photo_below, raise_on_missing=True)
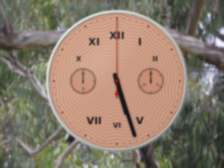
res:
5.27
